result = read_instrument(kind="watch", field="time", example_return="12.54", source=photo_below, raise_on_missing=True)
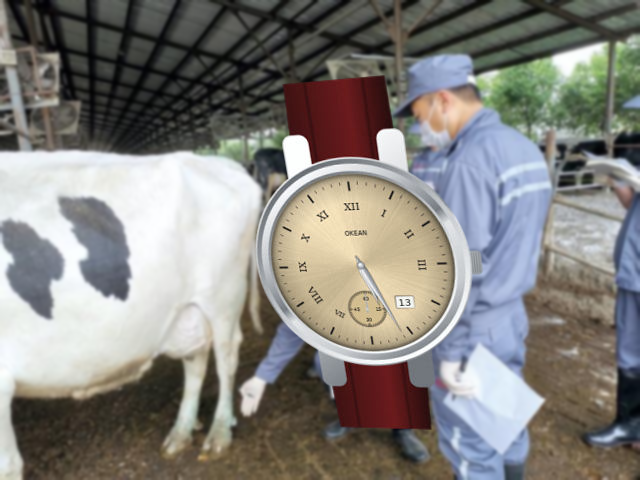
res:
5.26
